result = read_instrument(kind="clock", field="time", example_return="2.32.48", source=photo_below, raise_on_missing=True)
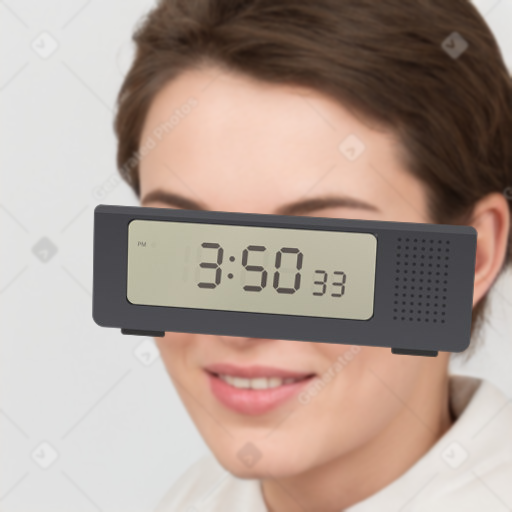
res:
3.50.33
